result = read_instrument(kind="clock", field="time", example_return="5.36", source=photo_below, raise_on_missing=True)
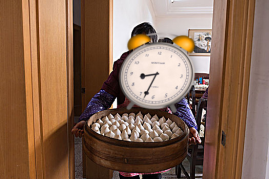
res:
8.33
